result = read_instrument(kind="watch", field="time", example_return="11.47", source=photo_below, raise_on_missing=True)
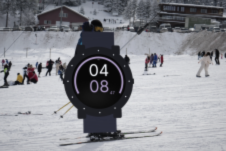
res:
4.08
